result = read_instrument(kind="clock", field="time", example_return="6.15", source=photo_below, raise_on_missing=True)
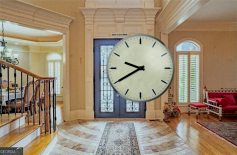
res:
9.40
